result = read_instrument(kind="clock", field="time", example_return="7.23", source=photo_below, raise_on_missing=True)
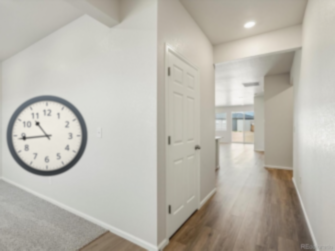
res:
10.44
